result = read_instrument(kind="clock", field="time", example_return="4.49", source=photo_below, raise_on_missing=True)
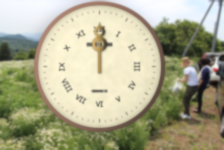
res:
12.00
